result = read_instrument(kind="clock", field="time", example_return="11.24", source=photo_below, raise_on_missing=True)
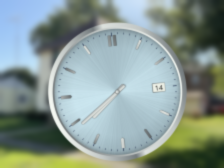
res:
7.39
